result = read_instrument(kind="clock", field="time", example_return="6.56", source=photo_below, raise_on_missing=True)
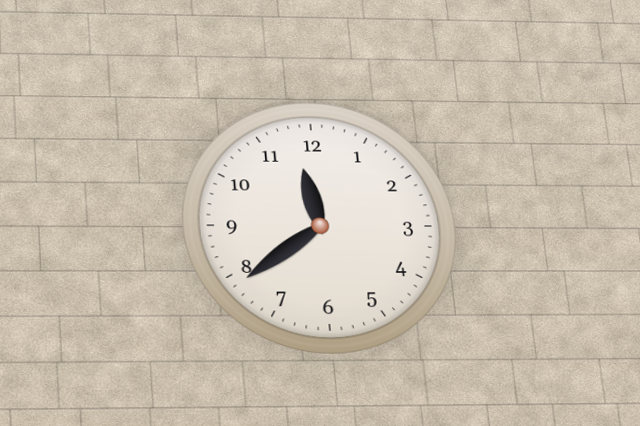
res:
11.39
